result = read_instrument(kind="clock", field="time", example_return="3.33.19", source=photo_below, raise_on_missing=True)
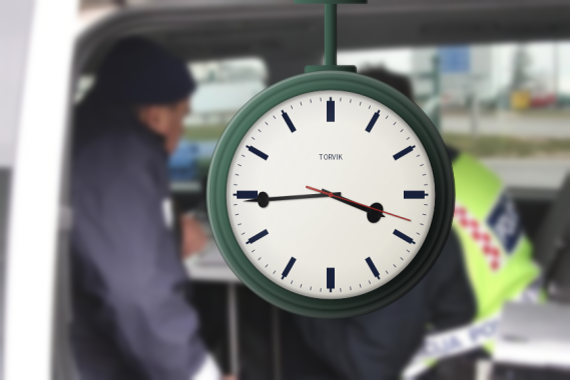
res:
3.44.18
